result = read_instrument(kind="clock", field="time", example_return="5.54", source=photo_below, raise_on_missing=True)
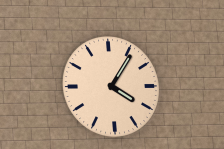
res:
4.06
